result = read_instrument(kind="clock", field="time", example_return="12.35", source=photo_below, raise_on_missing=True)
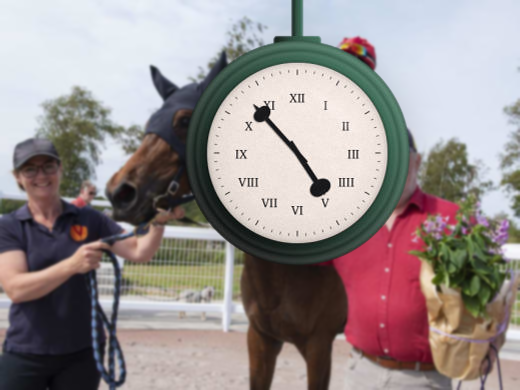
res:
4.53
